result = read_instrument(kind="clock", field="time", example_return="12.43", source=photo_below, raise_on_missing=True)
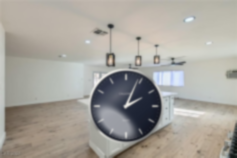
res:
2.04
